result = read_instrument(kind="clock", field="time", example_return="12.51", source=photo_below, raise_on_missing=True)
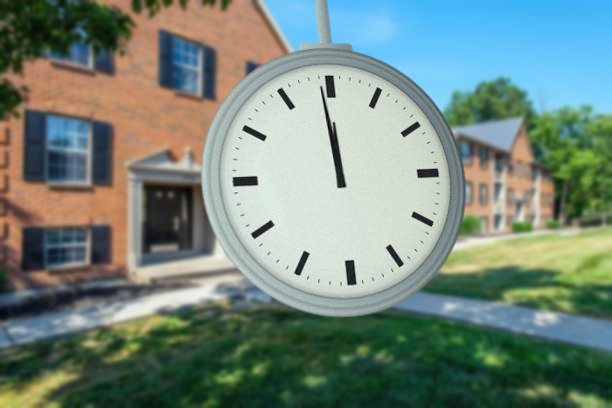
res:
11.59
